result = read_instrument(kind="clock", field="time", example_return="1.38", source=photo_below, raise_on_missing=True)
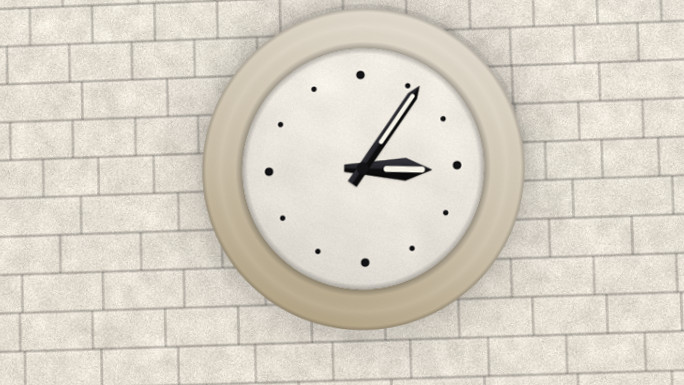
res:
3.06
